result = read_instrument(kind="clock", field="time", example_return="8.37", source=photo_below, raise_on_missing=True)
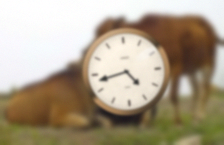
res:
4.43
